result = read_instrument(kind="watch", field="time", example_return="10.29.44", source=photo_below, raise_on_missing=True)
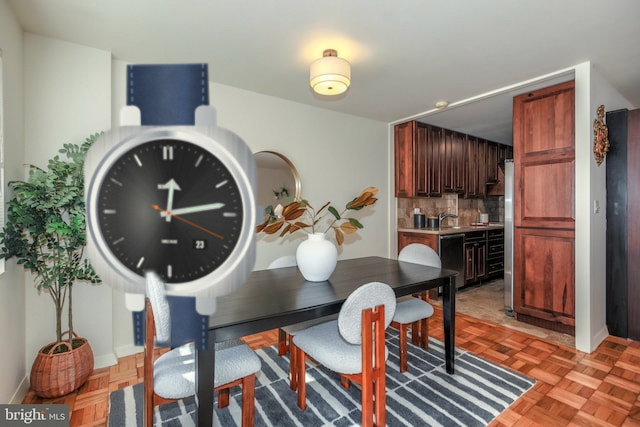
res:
12.13.19
